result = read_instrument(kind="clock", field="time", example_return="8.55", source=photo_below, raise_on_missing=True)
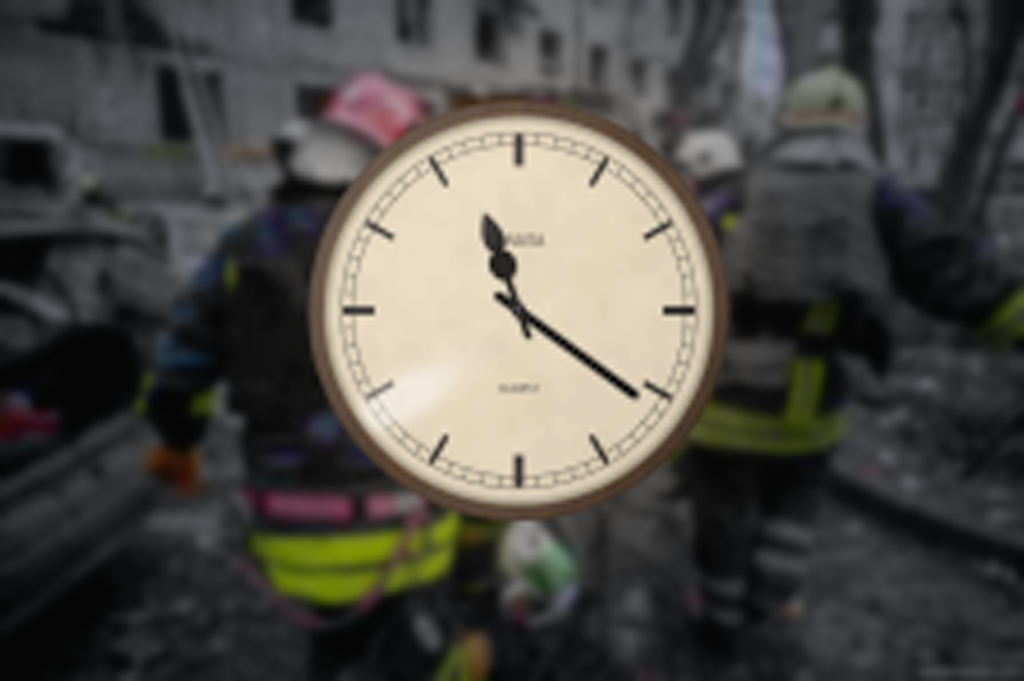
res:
11.21
